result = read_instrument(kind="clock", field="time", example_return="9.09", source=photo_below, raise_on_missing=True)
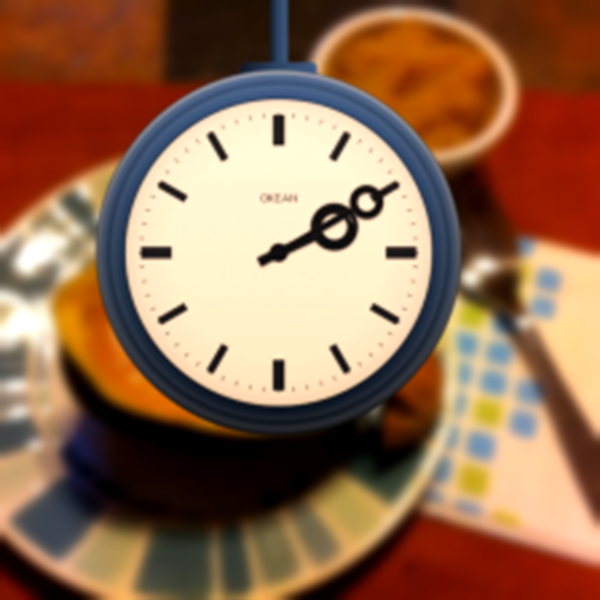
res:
2.10
